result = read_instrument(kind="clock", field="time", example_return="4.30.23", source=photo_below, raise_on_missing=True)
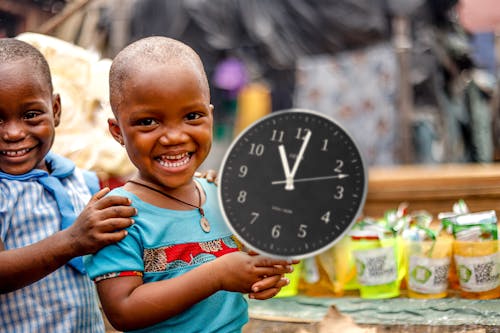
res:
11.01.12
